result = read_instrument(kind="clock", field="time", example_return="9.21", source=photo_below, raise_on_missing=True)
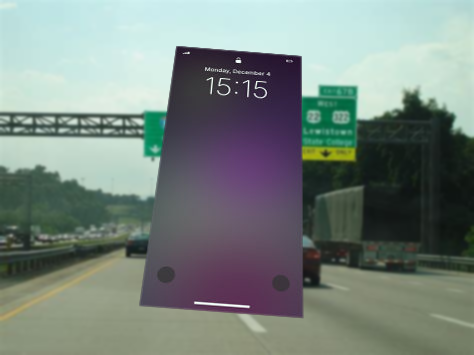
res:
15.15
